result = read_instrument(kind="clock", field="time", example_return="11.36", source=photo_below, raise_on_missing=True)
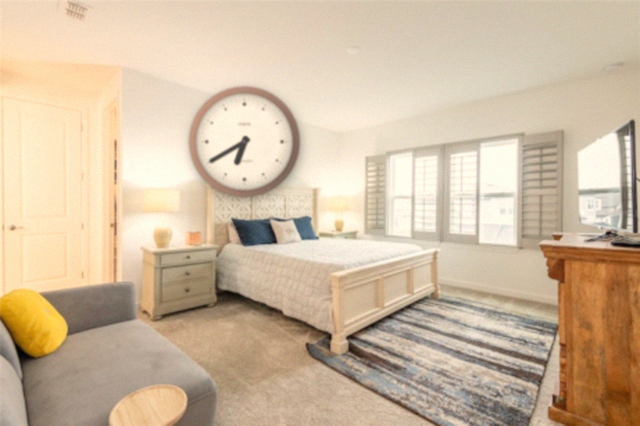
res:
6.40
